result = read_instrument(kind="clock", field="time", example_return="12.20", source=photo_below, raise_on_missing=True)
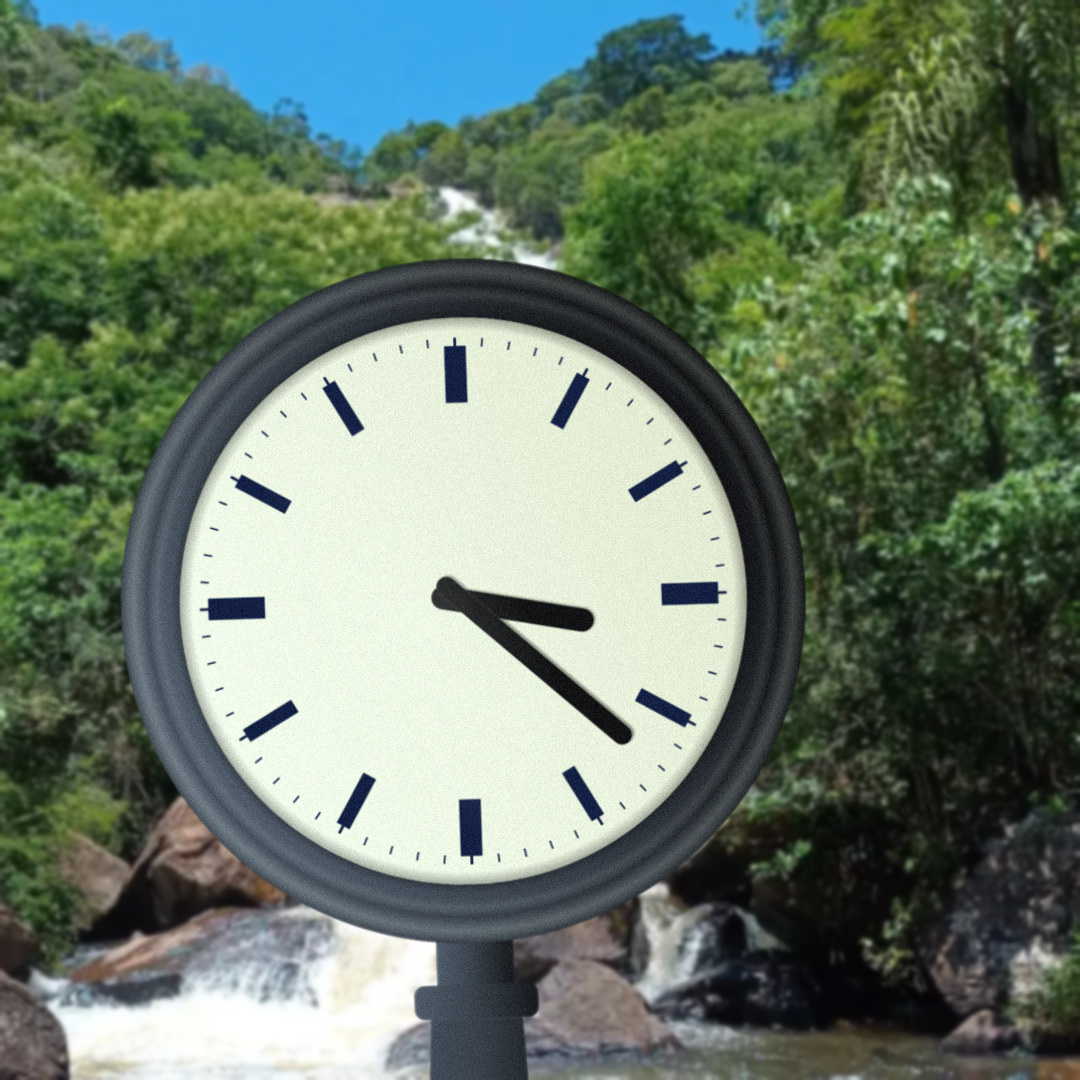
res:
3.22
